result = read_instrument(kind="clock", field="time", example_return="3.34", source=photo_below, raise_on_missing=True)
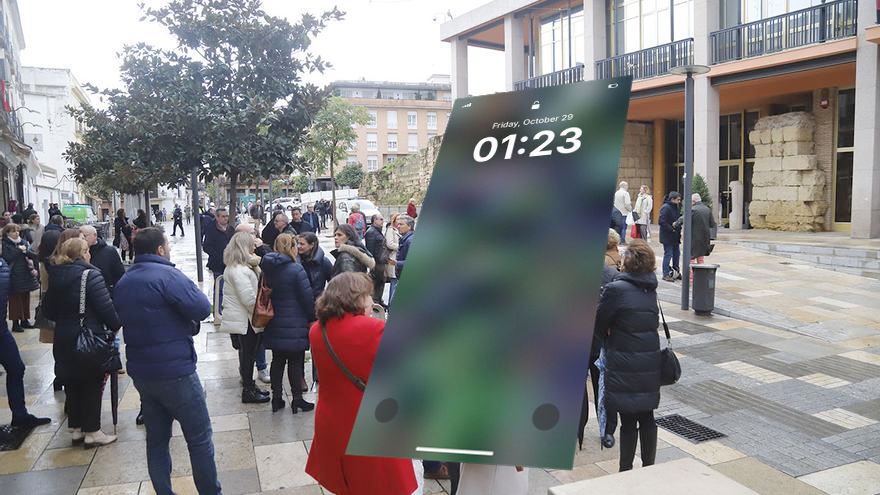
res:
1.23
